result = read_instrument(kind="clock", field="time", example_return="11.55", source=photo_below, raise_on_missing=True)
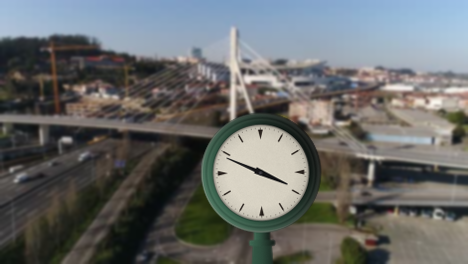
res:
3.49
